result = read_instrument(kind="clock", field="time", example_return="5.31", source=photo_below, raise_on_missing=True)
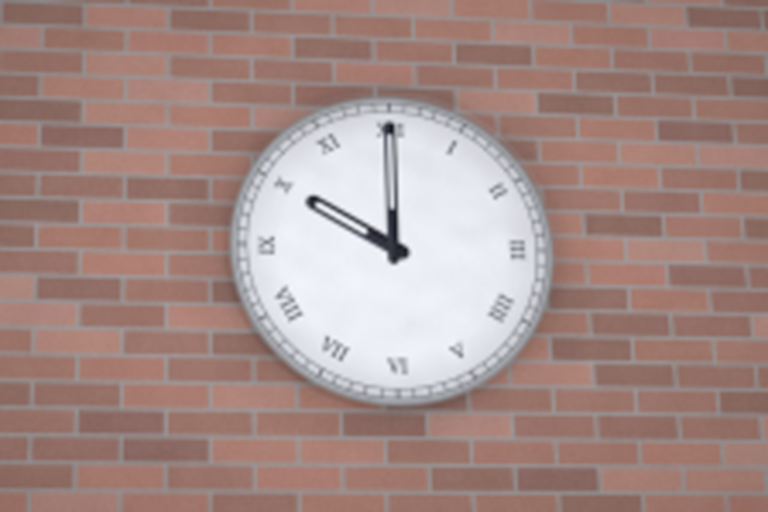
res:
10.00
